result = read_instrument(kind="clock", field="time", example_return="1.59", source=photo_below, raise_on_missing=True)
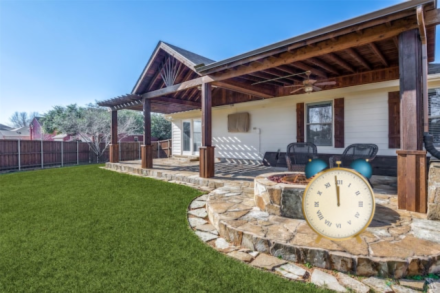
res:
11.59
